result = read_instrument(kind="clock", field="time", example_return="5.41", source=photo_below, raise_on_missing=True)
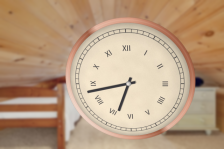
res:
6.43
